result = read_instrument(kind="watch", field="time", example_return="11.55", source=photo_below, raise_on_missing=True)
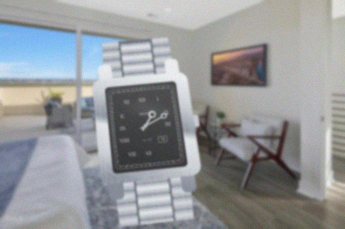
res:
1.11
